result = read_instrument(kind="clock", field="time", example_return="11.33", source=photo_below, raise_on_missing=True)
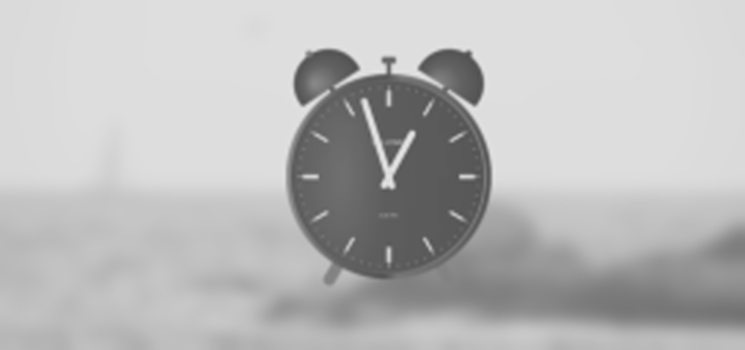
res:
12.57
